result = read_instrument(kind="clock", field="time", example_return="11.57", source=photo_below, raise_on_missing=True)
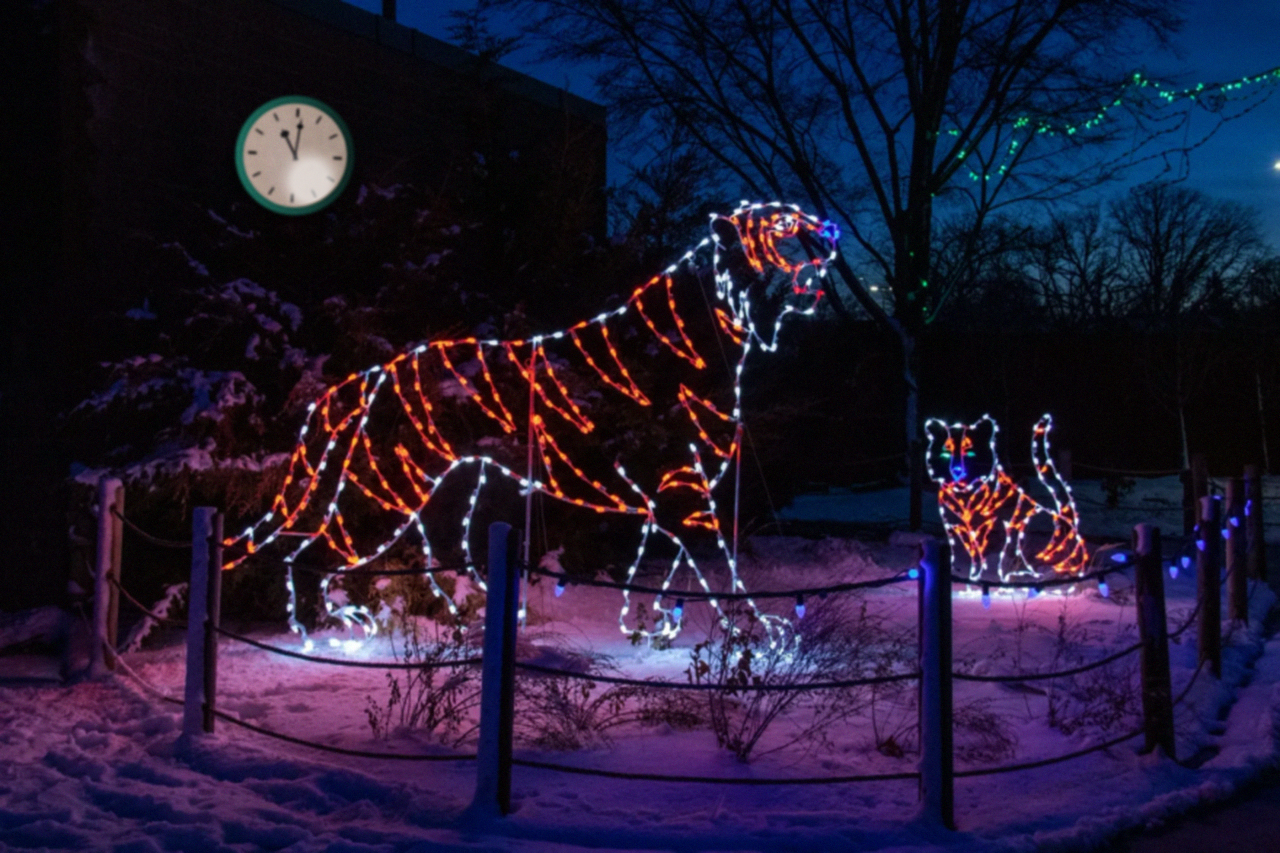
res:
11.01
